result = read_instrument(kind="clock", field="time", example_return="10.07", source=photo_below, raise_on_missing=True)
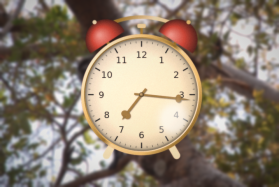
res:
7.16
